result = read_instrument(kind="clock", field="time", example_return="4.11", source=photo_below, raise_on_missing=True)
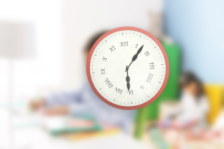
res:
6.07
